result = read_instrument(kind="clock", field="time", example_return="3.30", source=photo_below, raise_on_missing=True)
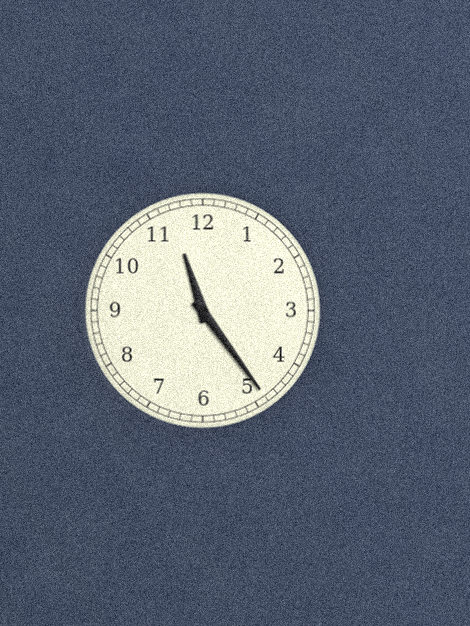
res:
11.24
